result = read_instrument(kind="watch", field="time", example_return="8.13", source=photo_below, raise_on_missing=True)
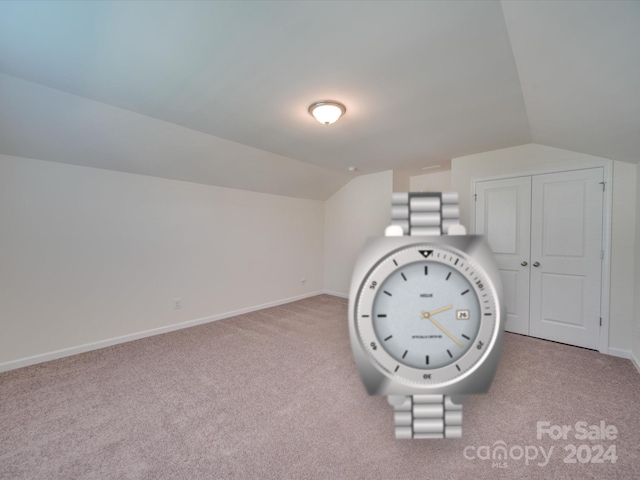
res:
2.22
